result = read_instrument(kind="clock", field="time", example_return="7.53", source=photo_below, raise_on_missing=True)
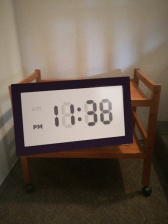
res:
11.38
